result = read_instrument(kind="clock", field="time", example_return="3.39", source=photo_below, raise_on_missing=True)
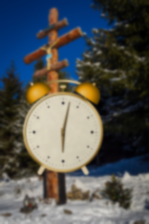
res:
6.02
